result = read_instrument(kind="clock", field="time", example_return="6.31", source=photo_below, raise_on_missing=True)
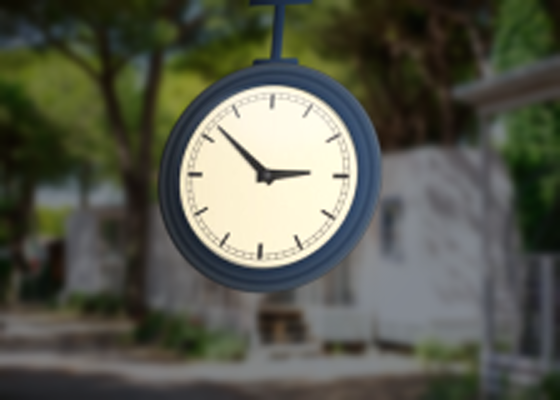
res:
2.52
